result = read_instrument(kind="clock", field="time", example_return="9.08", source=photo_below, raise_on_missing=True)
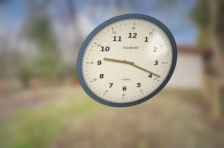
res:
9.19
